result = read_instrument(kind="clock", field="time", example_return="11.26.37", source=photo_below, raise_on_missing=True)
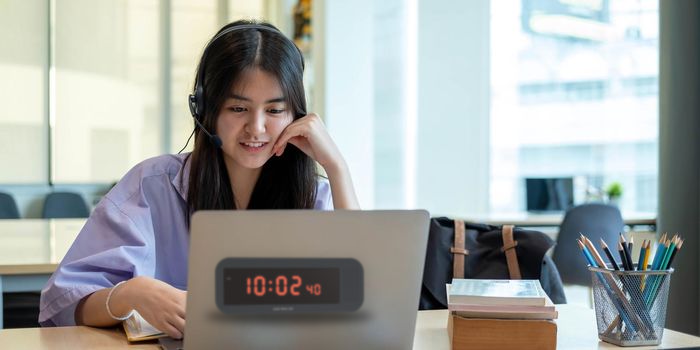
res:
10.02.40
